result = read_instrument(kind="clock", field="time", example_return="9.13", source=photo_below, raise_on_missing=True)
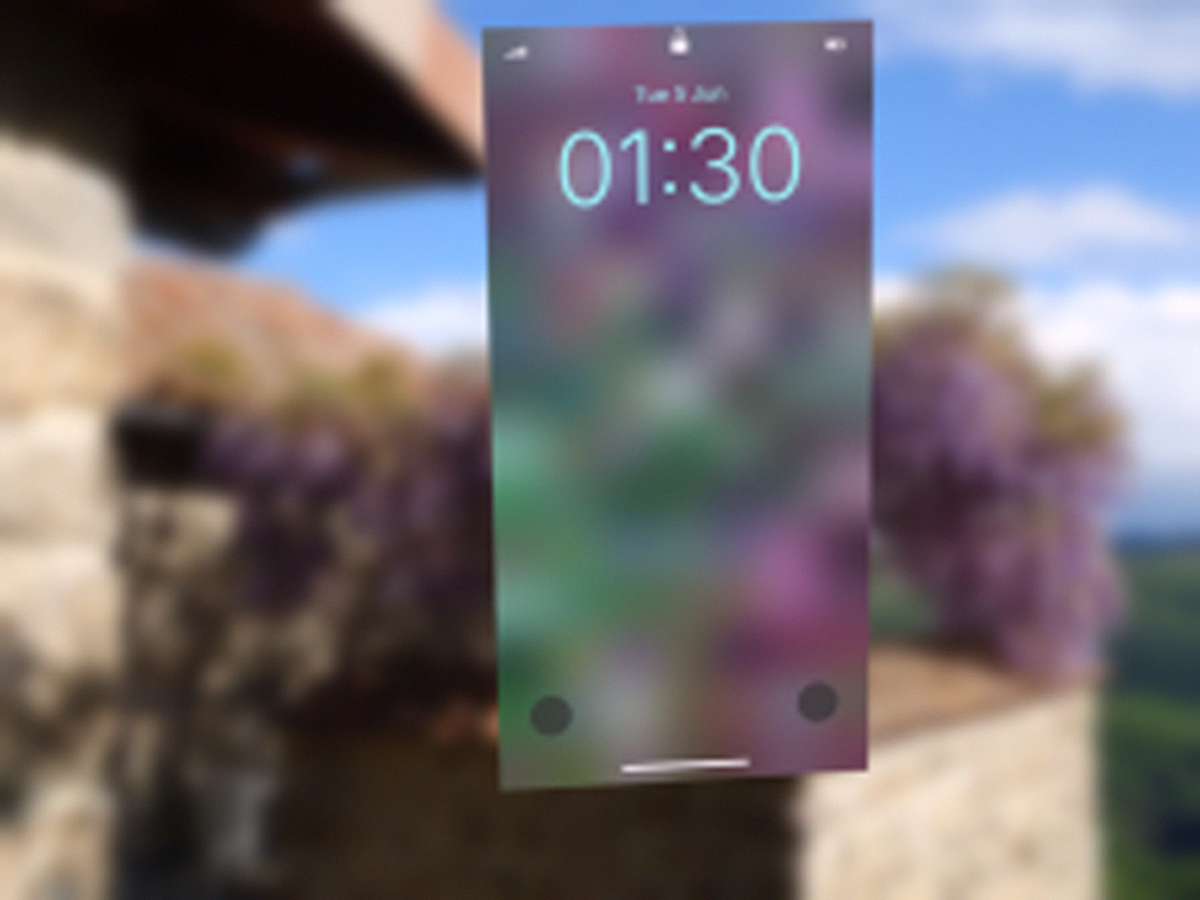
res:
1.30
